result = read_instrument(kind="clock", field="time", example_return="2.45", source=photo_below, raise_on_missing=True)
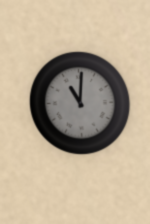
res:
11.01
